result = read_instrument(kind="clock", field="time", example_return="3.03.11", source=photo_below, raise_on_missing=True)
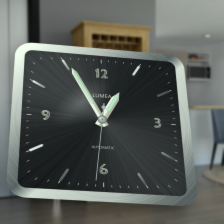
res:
12.55.31
